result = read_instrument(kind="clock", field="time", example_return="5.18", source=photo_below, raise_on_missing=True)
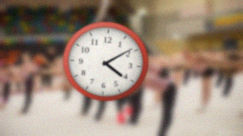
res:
4.09
